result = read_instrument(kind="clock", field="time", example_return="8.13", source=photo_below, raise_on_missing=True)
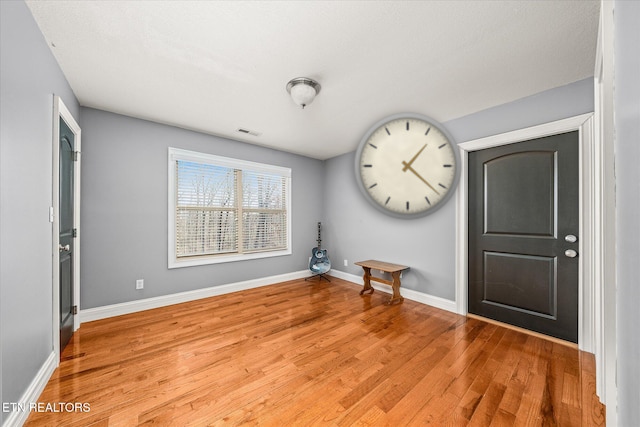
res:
1.22
